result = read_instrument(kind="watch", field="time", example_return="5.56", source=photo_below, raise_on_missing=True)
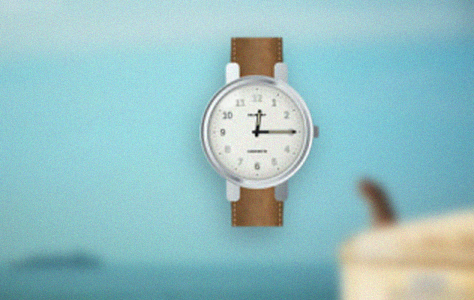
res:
12.15
